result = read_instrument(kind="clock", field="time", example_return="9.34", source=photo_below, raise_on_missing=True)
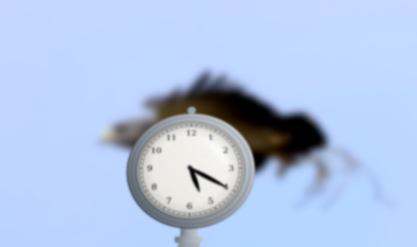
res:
5.20
